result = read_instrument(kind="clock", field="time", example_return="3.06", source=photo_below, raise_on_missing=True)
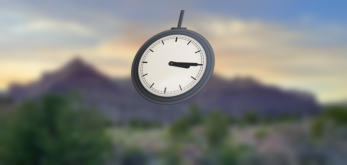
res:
3.15
